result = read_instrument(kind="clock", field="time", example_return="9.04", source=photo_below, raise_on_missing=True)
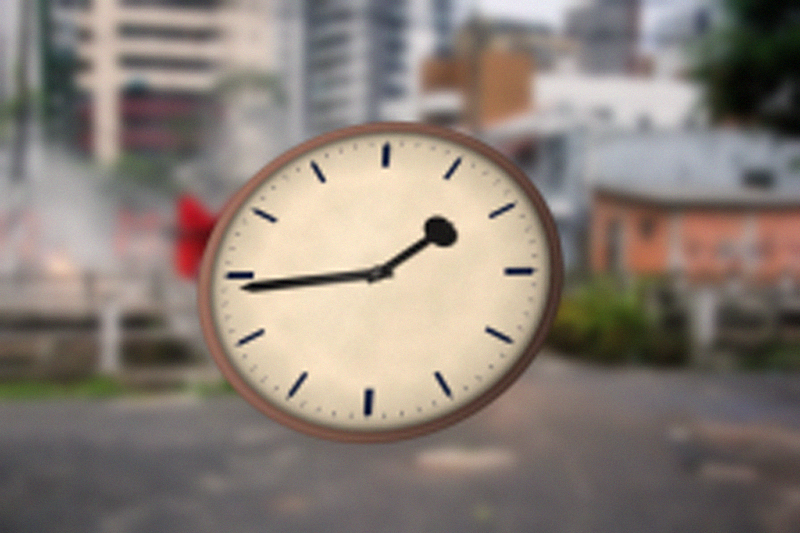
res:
1.44
